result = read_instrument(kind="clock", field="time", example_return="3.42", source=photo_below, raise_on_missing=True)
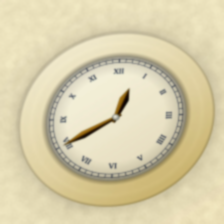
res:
12.40
